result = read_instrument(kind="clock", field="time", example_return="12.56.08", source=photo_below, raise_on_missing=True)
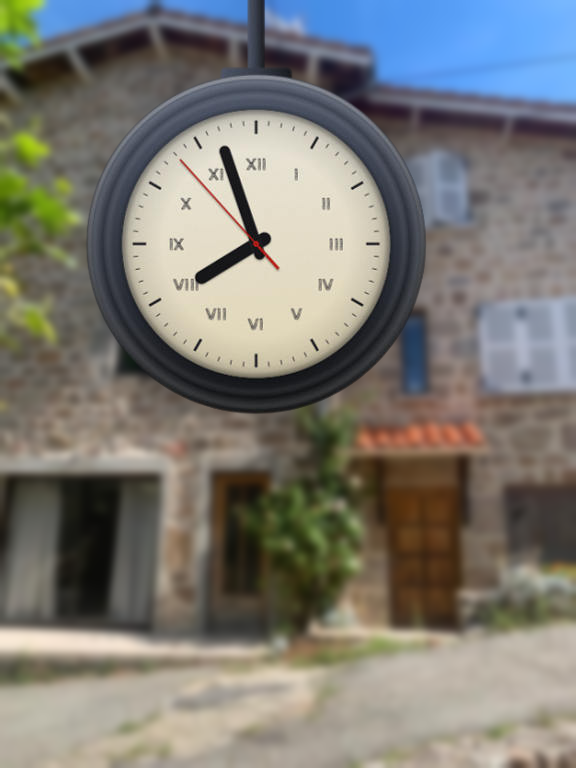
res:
7.56.53
